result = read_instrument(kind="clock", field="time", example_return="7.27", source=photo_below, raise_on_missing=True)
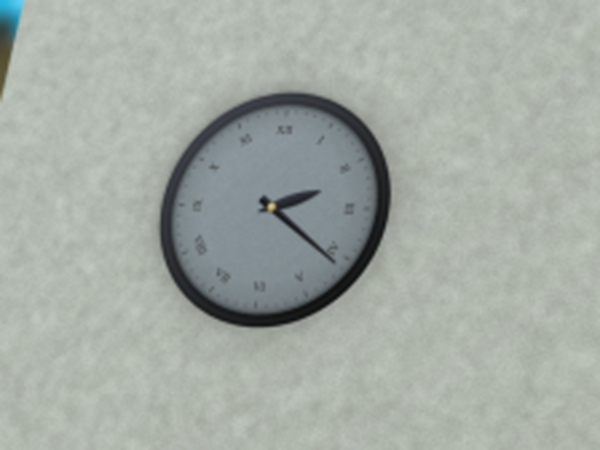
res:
2.21
